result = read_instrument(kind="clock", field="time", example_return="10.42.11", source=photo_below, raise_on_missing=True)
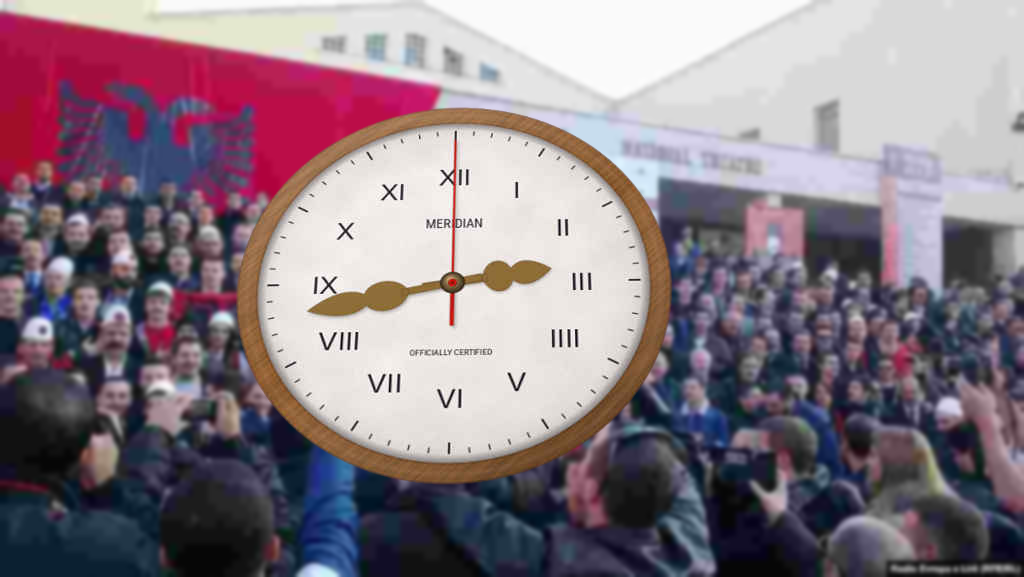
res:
2.43.00
